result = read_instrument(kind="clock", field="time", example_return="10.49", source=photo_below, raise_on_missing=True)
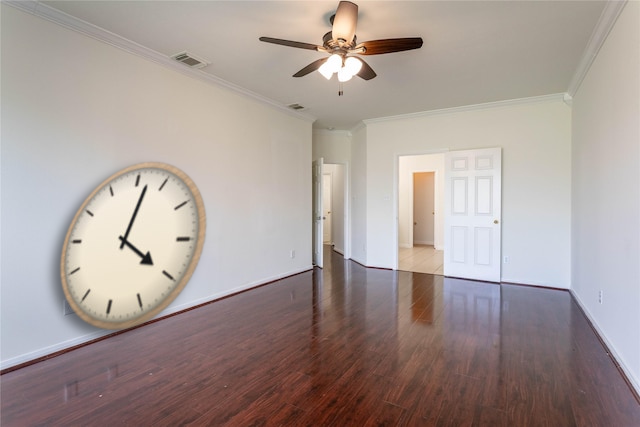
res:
4.02
